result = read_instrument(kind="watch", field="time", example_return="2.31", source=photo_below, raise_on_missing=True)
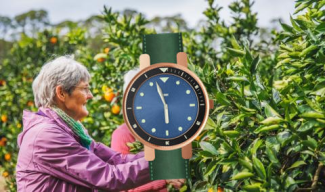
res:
5.57
